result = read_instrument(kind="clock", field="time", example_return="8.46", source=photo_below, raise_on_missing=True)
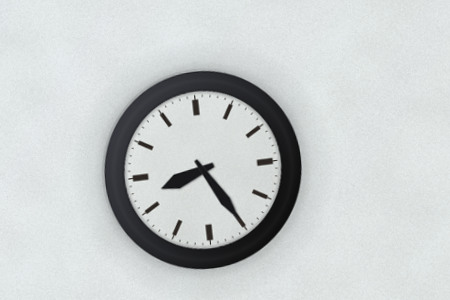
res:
8.25
